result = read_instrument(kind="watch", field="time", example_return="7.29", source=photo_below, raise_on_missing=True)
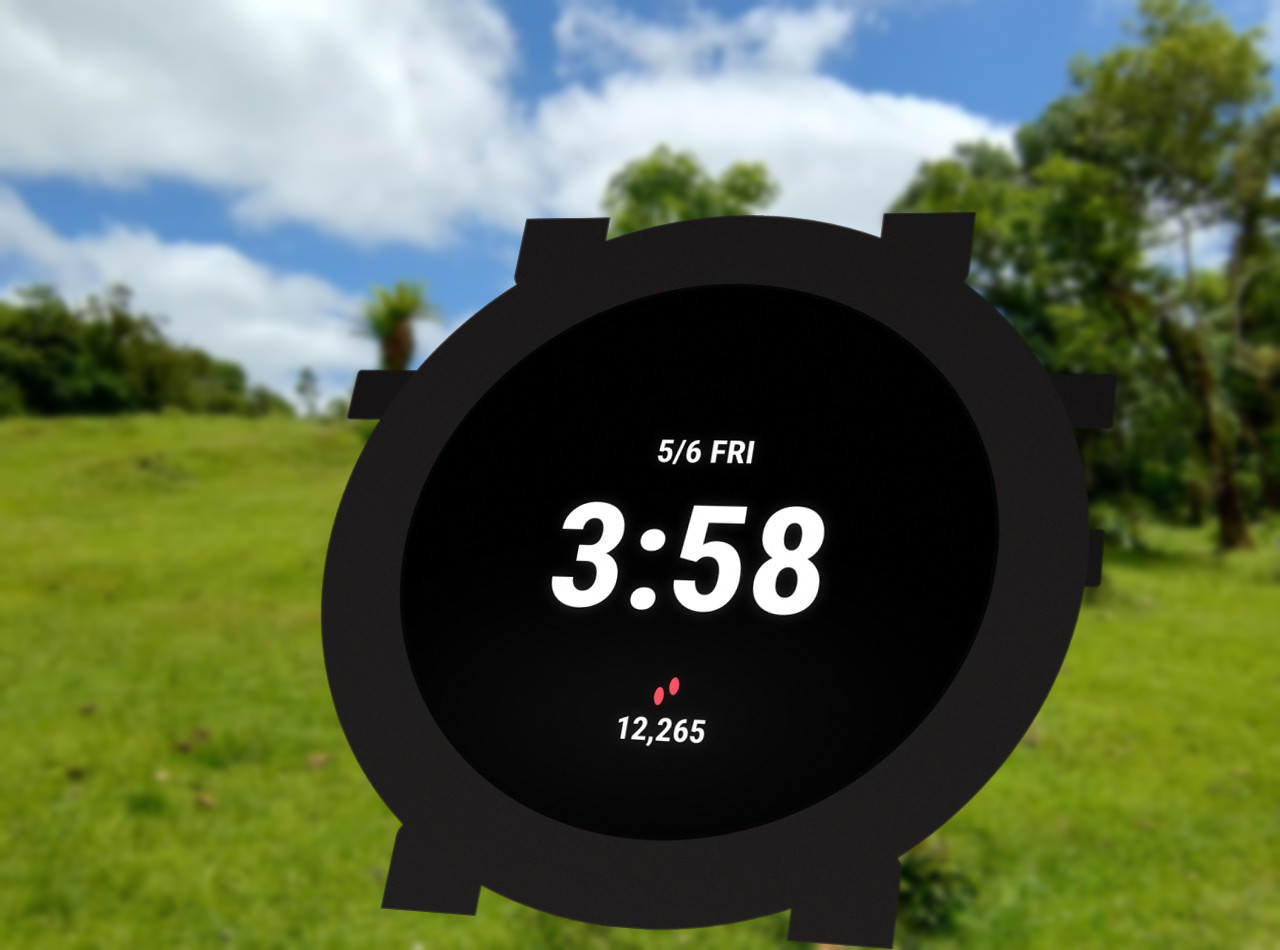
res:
3.58
